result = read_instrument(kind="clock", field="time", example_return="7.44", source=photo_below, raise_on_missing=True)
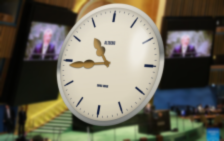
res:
10.44
